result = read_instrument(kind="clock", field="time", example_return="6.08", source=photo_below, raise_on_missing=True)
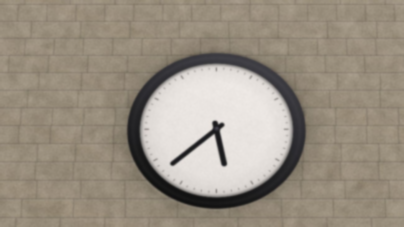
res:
5.38
